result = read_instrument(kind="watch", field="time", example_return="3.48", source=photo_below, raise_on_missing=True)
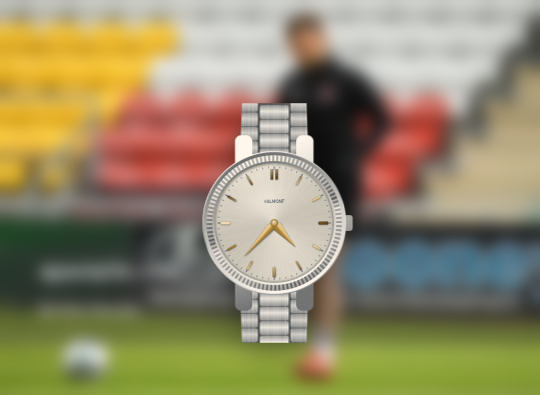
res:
4.37
